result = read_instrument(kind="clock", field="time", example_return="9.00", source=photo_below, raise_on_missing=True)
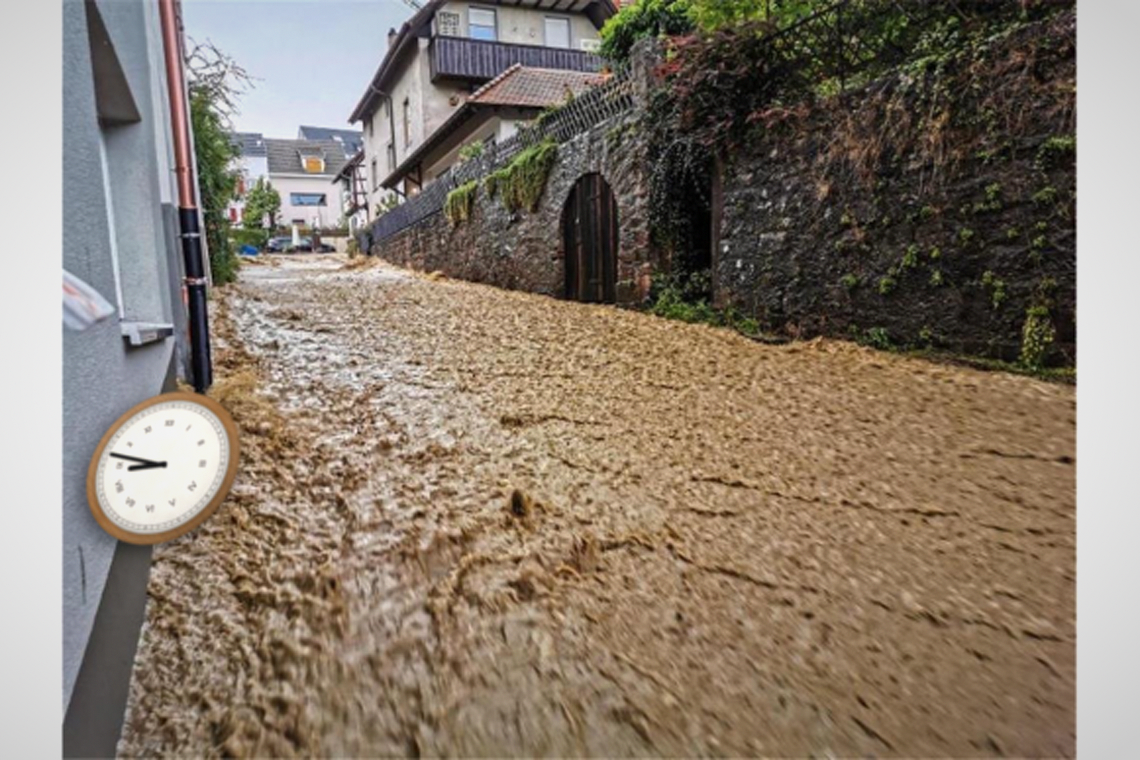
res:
8.47
